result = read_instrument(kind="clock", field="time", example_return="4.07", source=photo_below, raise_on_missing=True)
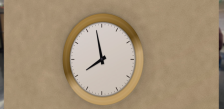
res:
7.58
